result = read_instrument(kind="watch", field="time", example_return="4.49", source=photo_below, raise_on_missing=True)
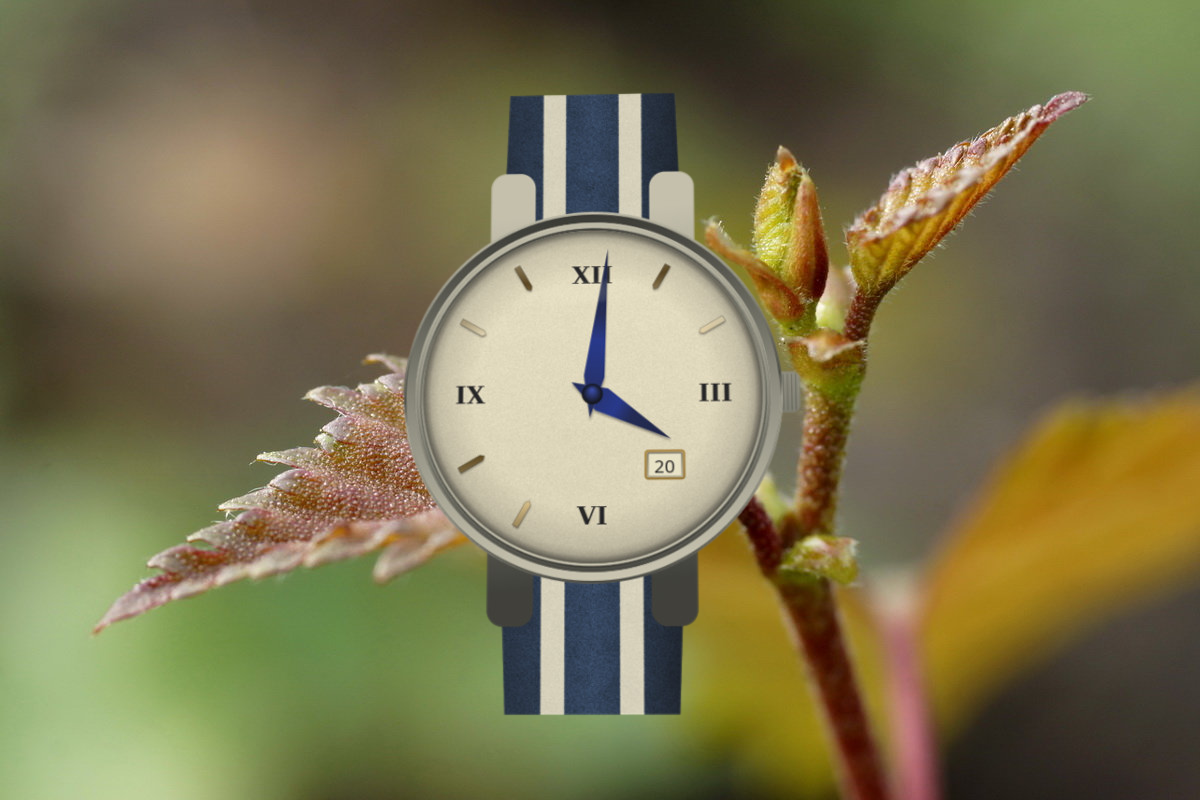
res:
4.01
